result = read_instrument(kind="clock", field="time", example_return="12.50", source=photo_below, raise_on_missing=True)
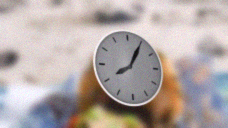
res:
8.05
